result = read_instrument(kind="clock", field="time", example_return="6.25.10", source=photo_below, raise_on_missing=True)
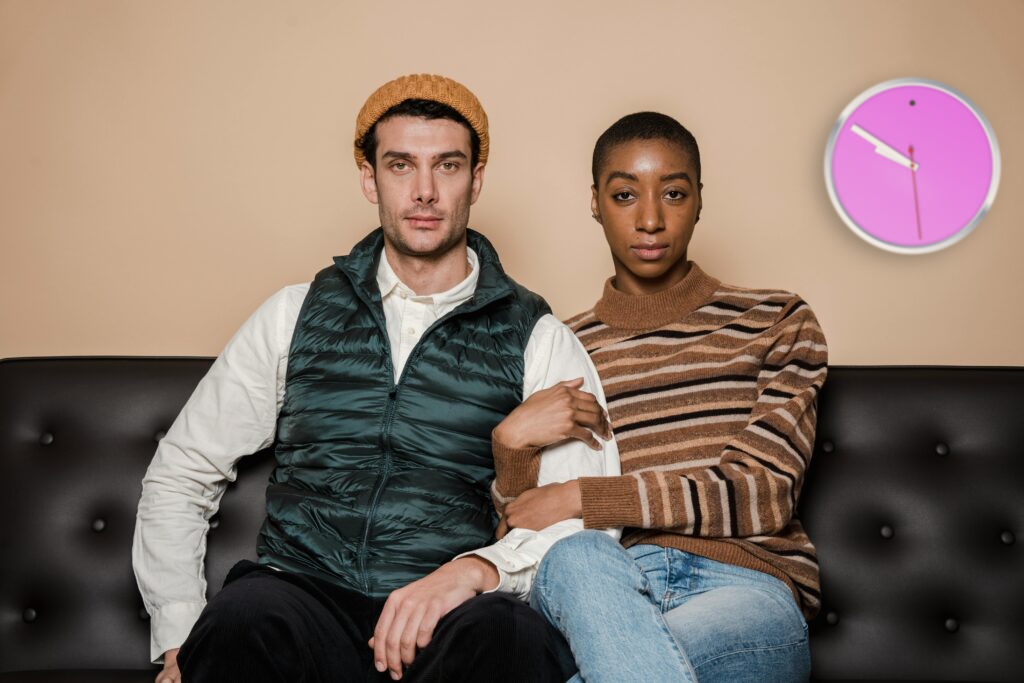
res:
9.50.29
